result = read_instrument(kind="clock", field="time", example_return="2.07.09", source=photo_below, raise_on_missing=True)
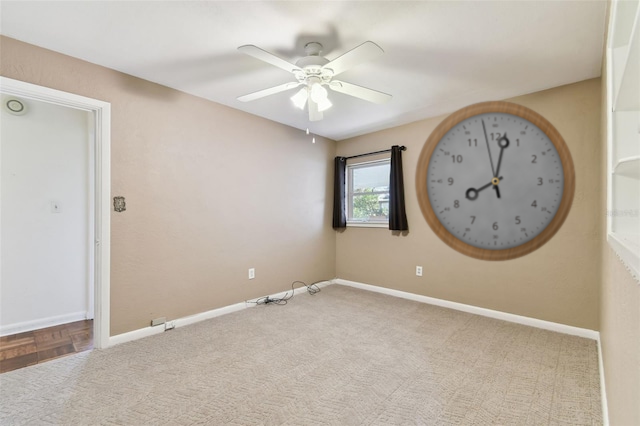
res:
8.01.58
